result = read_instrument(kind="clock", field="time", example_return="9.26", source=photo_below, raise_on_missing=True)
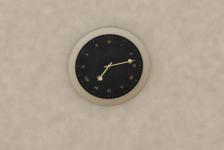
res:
7.13
